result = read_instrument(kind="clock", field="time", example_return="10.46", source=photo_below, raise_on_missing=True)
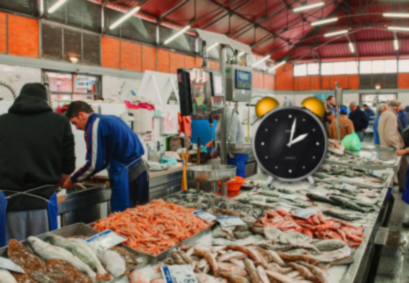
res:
2.02
